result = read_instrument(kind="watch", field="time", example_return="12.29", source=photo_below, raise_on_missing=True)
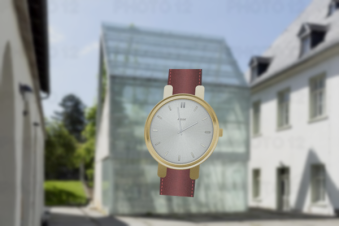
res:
1.58
